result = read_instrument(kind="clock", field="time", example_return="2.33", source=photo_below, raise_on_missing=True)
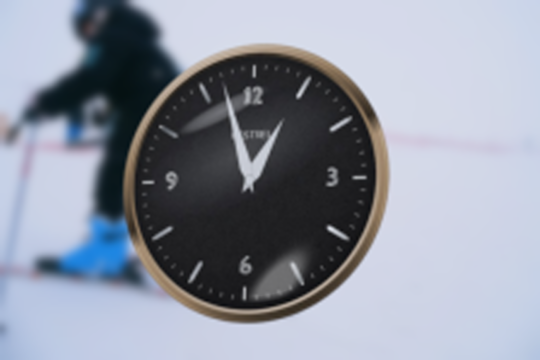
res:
12.57
